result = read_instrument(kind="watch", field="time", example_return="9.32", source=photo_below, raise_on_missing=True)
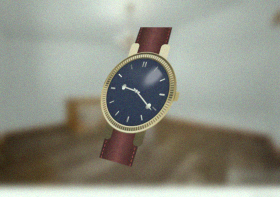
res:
9.21
